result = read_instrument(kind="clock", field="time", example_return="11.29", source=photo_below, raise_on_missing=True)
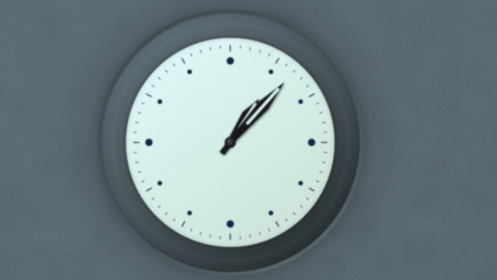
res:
1.07
